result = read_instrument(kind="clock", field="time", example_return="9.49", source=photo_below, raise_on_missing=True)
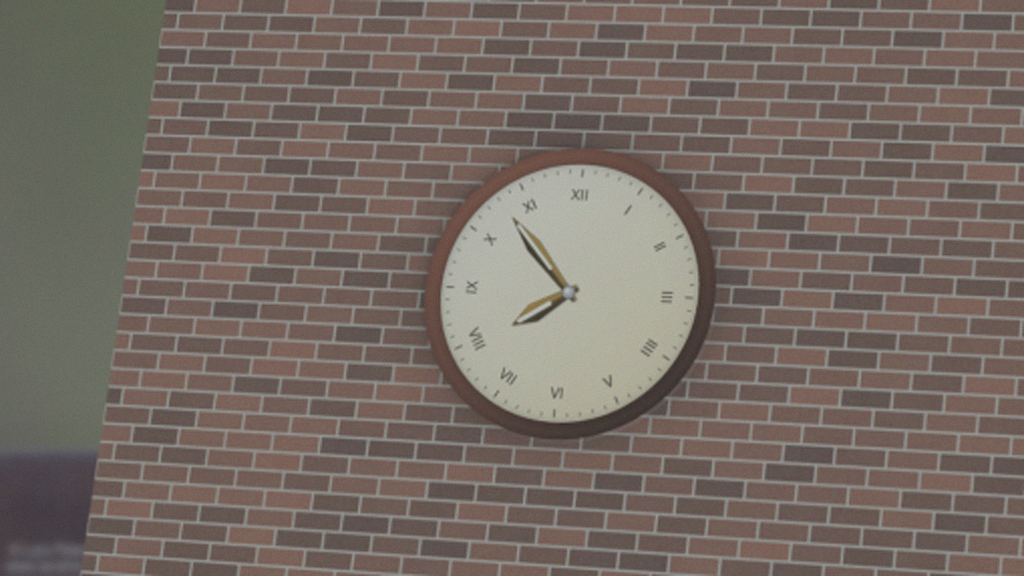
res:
7.53
